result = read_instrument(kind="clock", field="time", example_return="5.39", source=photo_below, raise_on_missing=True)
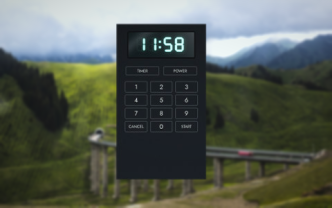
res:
11.58
